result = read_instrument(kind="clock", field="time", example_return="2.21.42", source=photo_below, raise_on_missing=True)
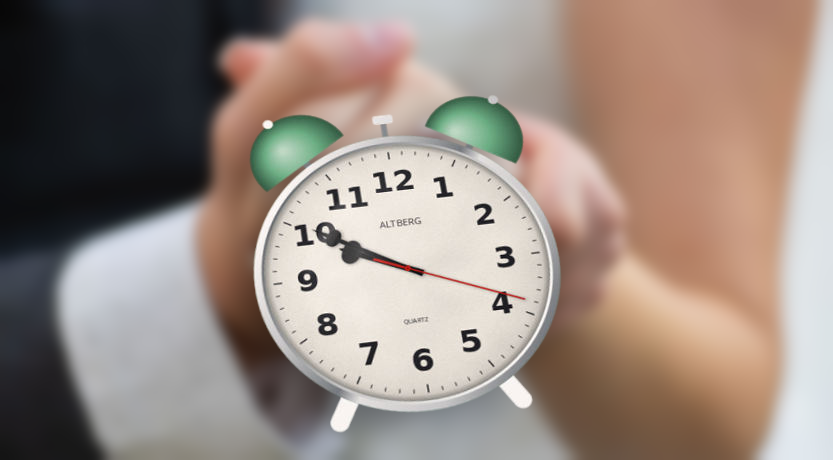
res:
9.50.19
